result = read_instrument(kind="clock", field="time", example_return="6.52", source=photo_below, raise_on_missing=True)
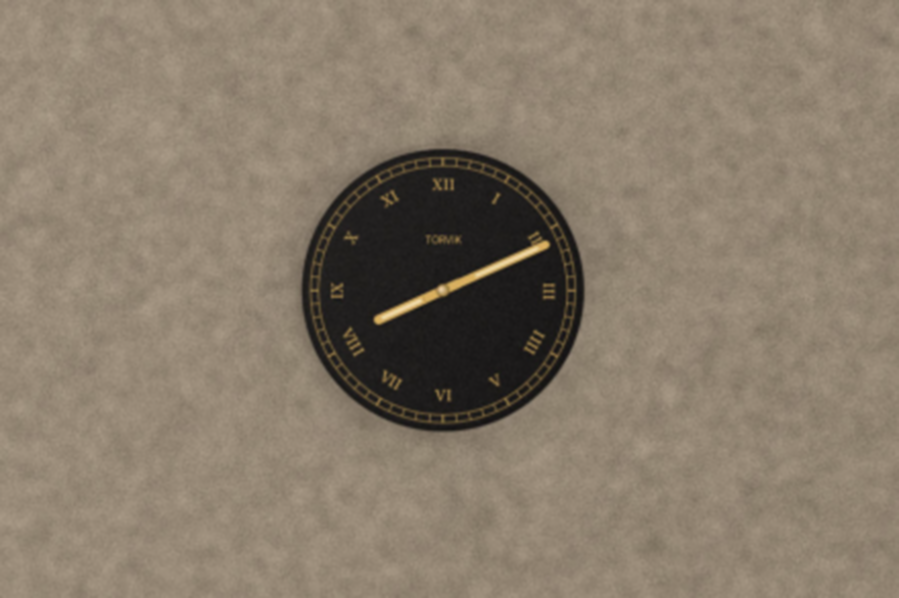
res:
8.11
